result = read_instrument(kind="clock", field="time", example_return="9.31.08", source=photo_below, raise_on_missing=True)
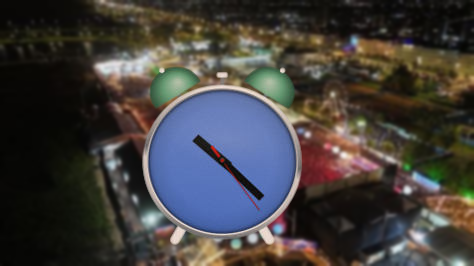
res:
10.22.24
